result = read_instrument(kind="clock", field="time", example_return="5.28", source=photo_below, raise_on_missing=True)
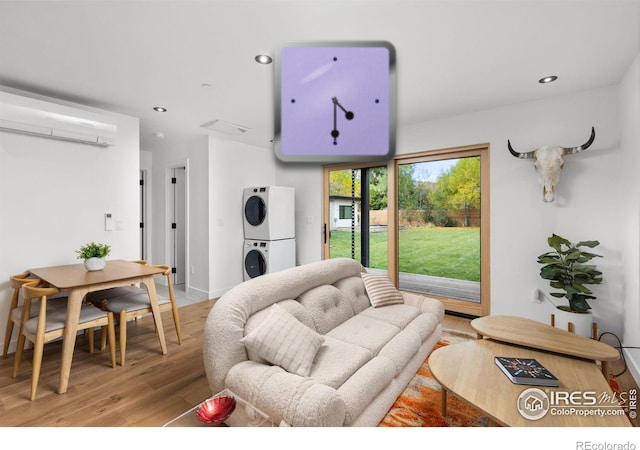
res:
4.30
